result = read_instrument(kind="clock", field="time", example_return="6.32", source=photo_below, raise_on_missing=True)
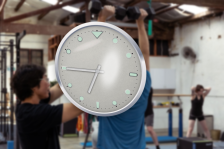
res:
6.45
